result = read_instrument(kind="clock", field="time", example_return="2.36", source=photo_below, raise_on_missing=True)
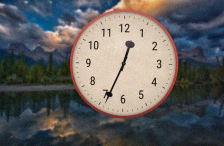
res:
12.34
